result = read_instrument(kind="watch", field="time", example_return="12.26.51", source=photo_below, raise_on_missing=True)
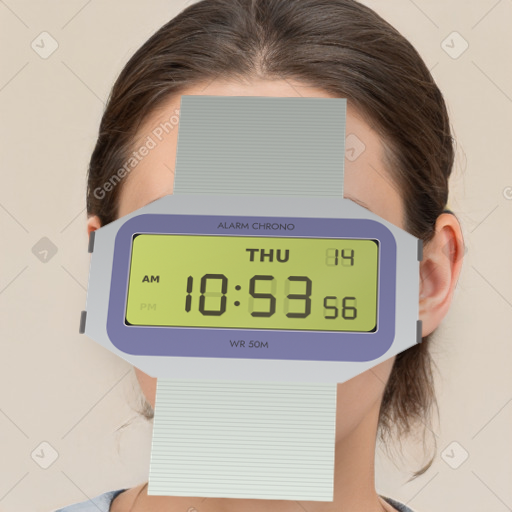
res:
10.53.56
